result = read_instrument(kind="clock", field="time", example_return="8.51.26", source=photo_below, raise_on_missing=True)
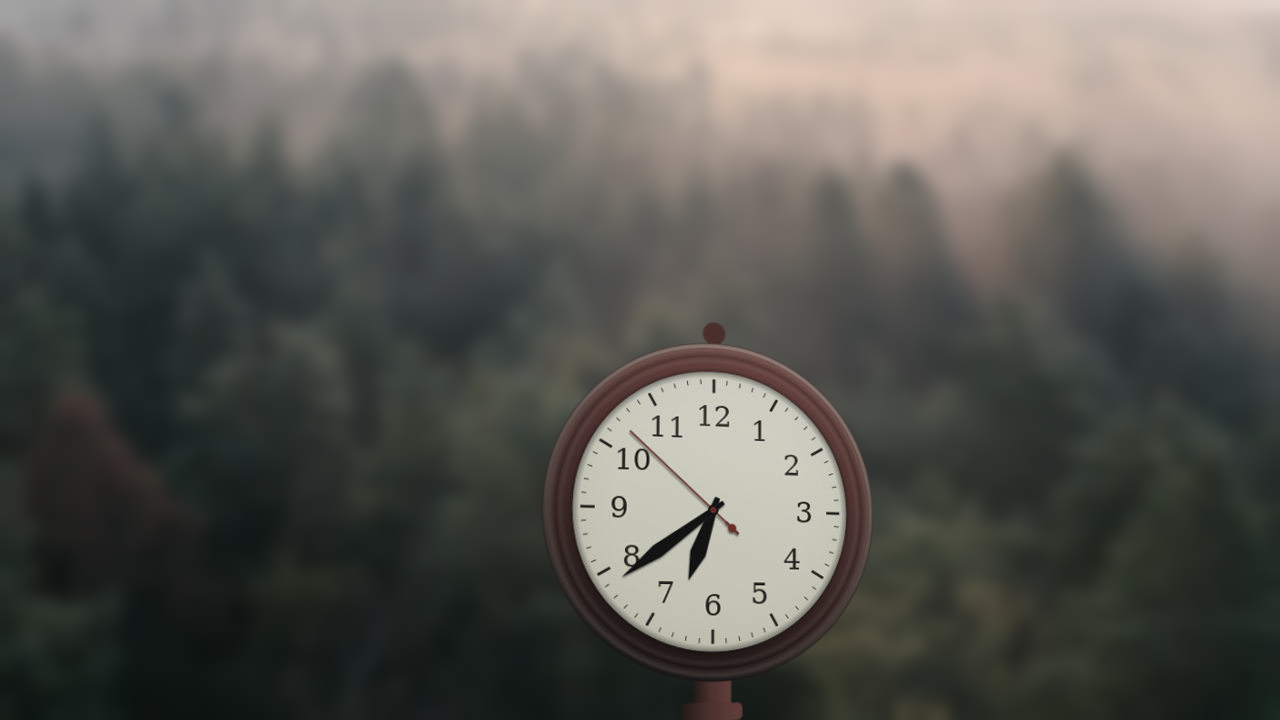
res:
6.38.52
